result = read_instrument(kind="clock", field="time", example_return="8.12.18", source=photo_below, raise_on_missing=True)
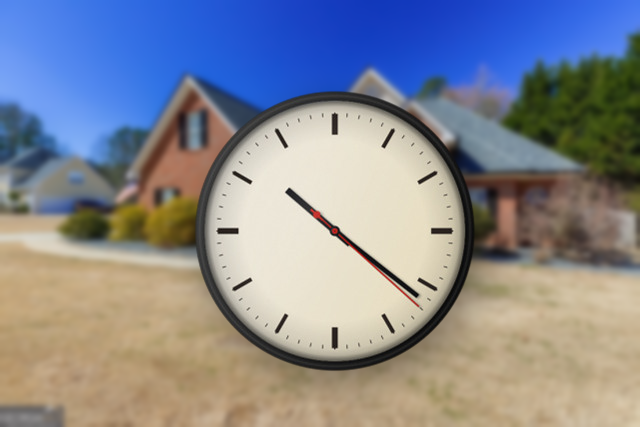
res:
10.21.22
